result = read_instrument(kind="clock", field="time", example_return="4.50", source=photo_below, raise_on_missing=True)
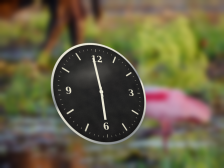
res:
5.59
